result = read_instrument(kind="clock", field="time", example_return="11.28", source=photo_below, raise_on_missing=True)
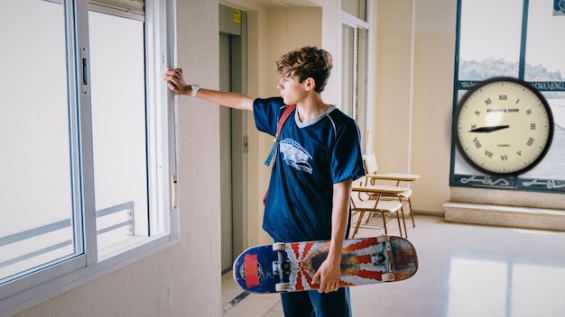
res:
8.44
